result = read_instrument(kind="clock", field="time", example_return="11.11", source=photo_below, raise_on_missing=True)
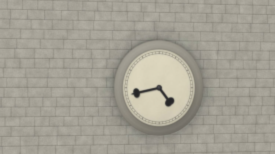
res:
4.43
